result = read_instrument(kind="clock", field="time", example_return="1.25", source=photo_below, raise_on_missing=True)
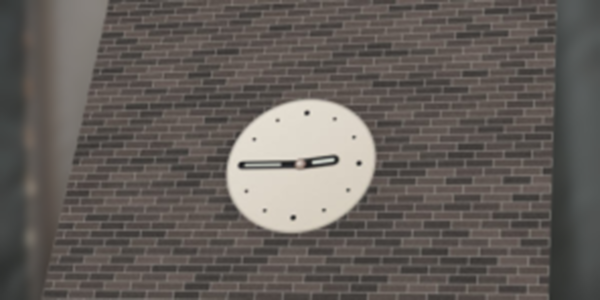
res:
2.45
